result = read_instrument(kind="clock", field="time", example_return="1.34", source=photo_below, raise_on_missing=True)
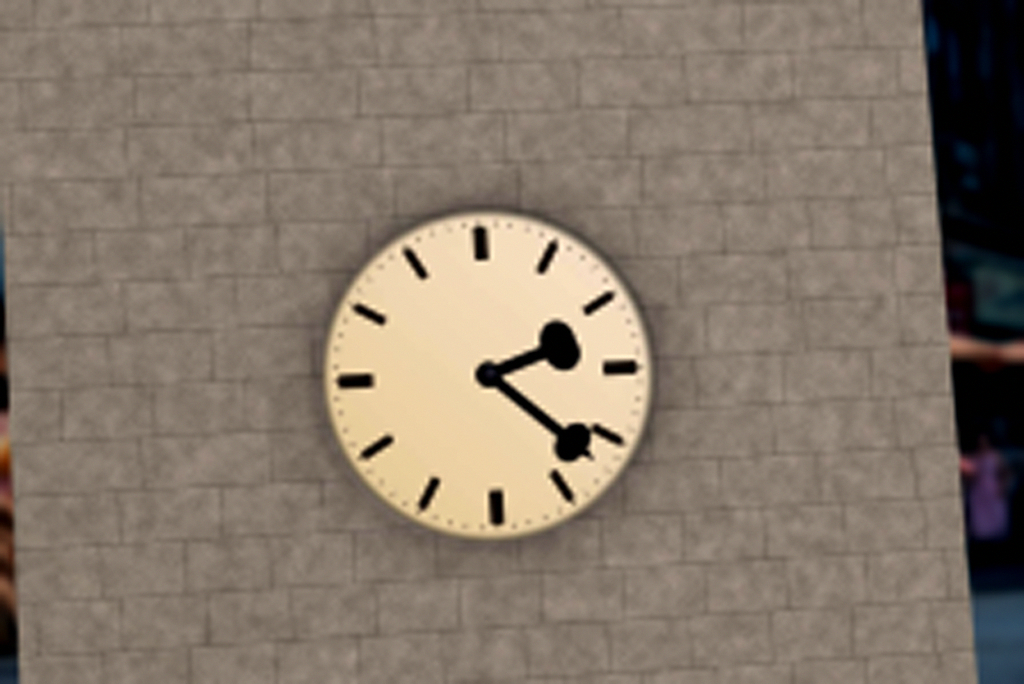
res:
2.22
